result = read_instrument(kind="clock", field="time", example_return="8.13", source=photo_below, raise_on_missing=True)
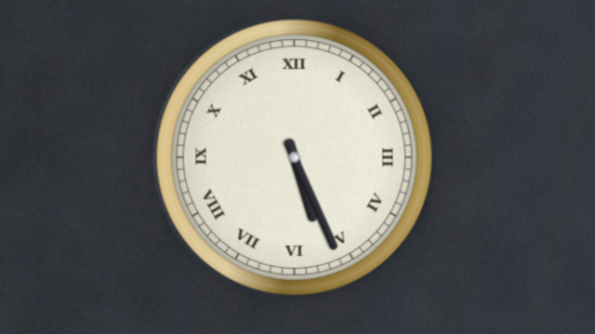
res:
5.26
